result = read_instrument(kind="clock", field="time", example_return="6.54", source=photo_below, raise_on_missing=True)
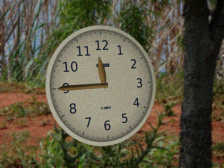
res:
11.45
